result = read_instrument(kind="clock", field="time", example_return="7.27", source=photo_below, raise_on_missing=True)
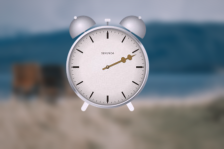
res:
2.11
